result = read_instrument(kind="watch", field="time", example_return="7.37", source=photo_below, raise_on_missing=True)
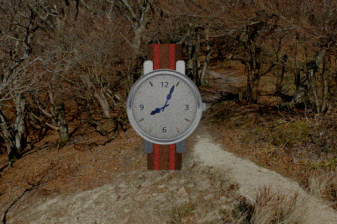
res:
8.04
